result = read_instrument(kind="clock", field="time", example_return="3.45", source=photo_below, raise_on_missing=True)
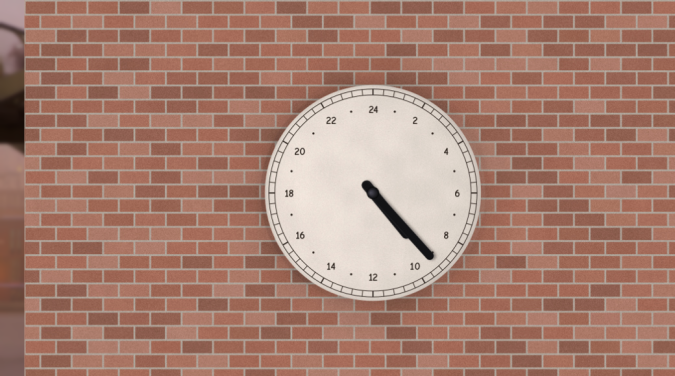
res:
9.23
